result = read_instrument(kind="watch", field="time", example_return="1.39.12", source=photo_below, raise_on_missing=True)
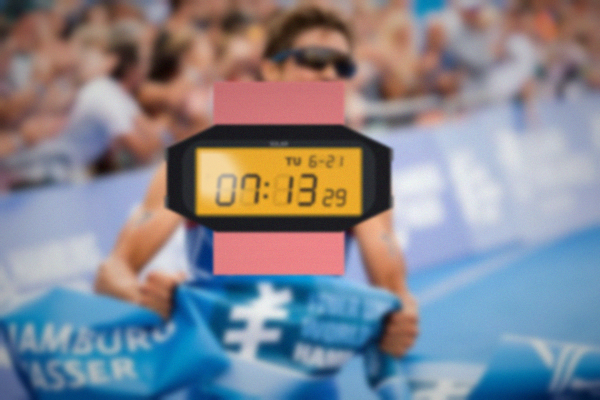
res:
7.13.29
